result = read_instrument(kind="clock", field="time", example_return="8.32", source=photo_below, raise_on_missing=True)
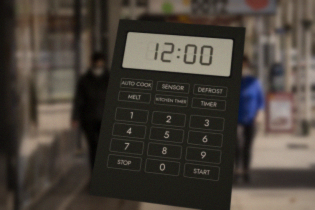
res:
12.00
